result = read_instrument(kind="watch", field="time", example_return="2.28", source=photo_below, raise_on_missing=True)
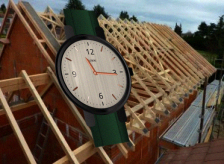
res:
11.16
